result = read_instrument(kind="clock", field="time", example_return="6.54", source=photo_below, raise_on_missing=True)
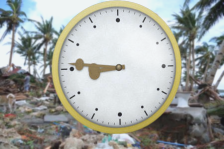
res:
8.46
